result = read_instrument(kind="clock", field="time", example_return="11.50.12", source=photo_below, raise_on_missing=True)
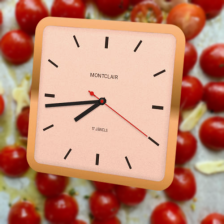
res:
7.43.20
